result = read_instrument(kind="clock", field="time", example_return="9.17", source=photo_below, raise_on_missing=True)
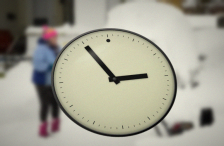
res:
2.55
